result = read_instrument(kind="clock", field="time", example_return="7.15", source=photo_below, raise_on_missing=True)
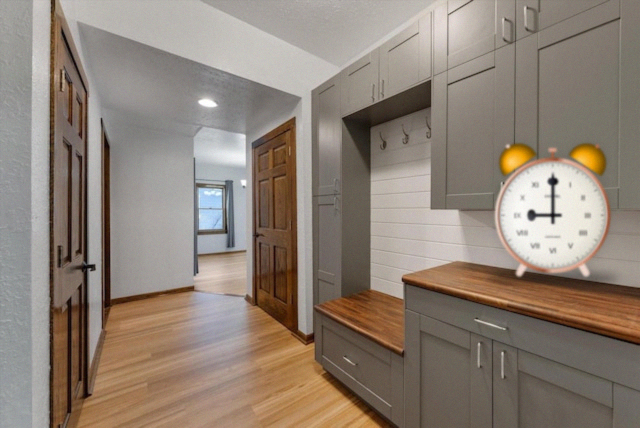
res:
9.00
